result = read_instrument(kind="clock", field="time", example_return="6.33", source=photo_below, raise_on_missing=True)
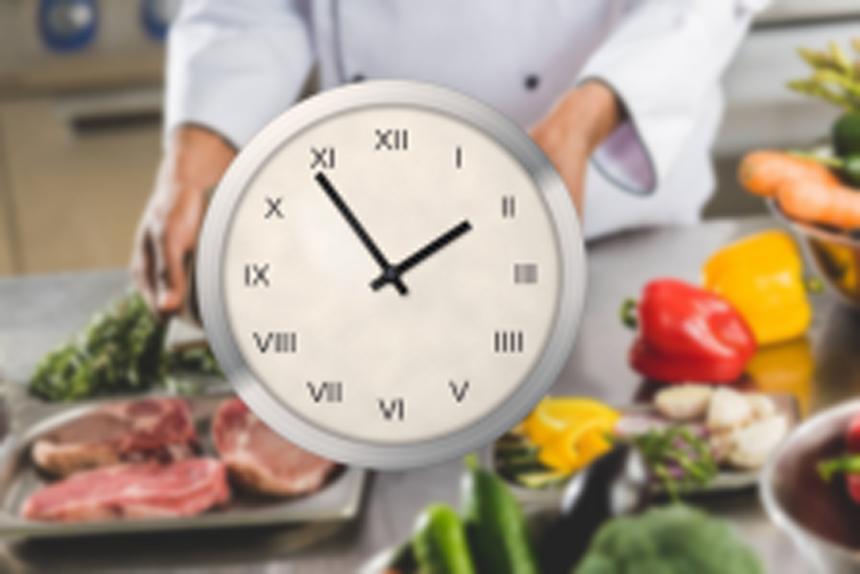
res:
1.54
